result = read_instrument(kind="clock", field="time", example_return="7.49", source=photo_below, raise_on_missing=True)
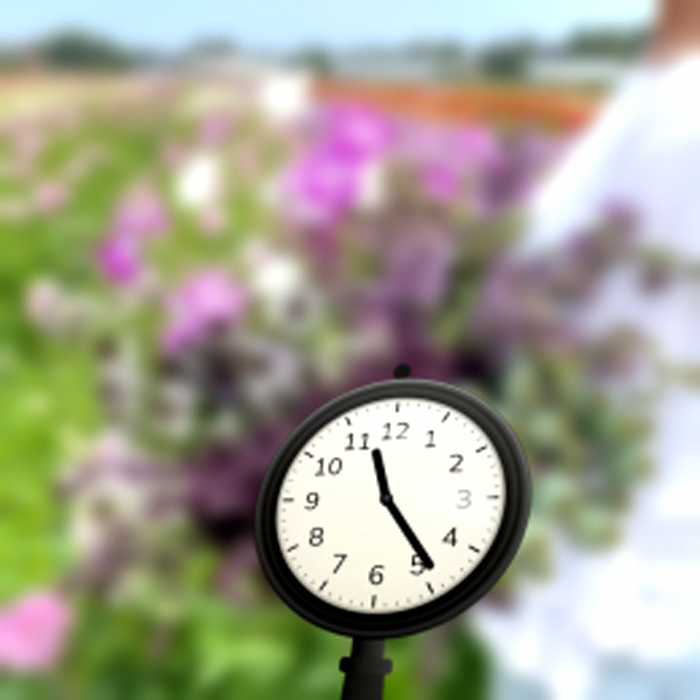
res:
11.24
